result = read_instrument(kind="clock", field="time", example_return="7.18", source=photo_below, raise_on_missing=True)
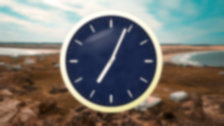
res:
7.04
